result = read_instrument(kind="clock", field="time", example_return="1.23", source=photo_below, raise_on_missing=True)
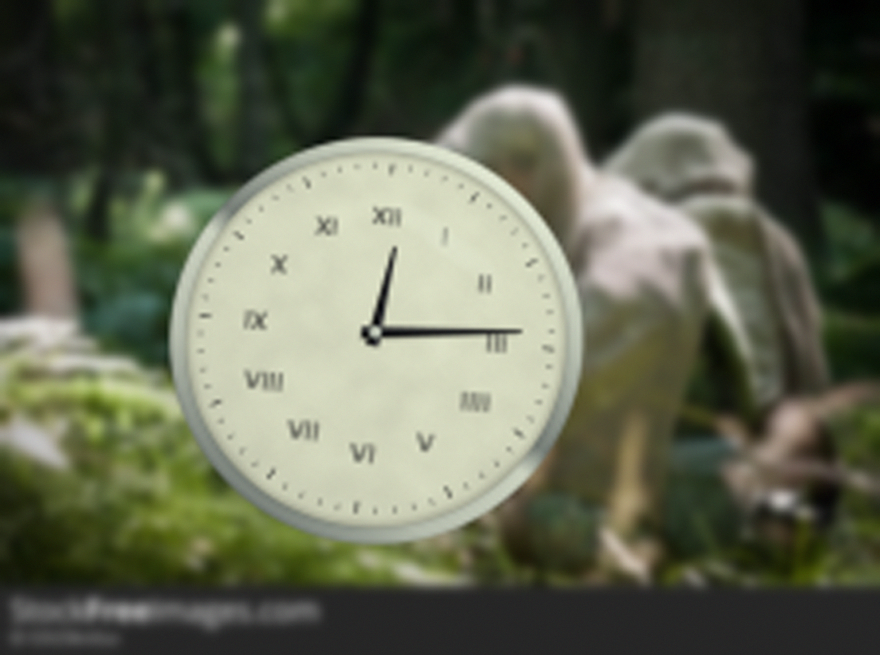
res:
12.14
